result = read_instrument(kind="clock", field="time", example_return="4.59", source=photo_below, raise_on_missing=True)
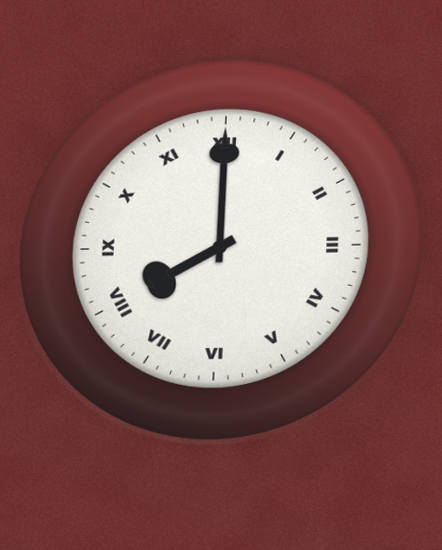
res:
8.00
